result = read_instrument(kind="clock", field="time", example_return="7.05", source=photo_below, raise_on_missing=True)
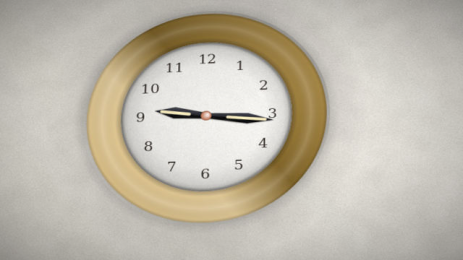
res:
9.16
